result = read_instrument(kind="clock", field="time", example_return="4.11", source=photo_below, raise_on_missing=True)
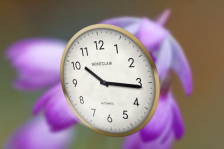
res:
10.16
